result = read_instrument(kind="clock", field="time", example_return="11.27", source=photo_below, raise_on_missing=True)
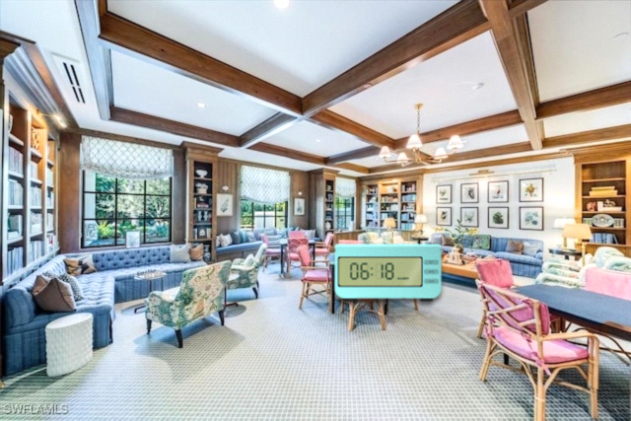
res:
6.18
